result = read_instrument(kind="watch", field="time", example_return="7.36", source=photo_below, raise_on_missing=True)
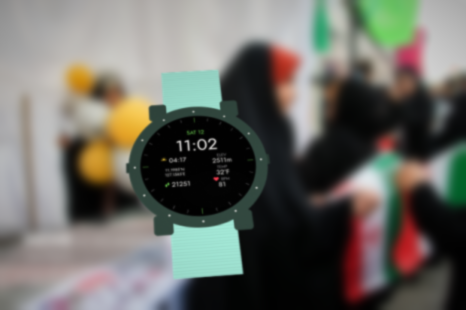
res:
11.02
